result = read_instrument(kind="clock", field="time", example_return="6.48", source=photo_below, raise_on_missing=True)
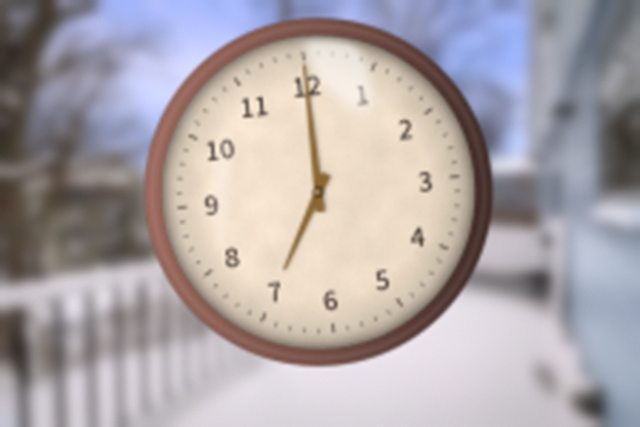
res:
7.00
